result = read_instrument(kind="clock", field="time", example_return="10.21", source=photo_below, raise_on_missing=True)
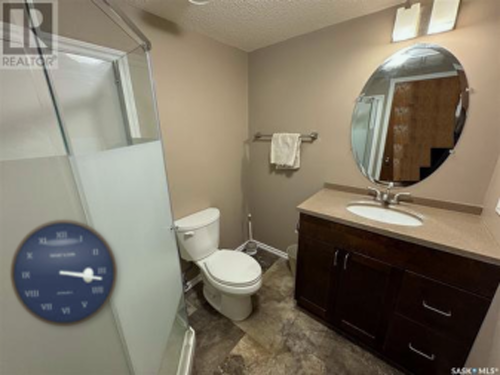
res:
3.17
